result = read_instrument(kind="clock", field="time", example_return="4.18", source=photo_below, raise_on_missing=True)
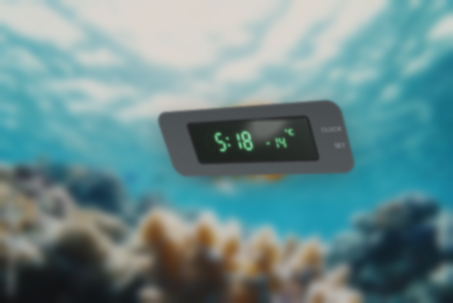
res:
5.18
